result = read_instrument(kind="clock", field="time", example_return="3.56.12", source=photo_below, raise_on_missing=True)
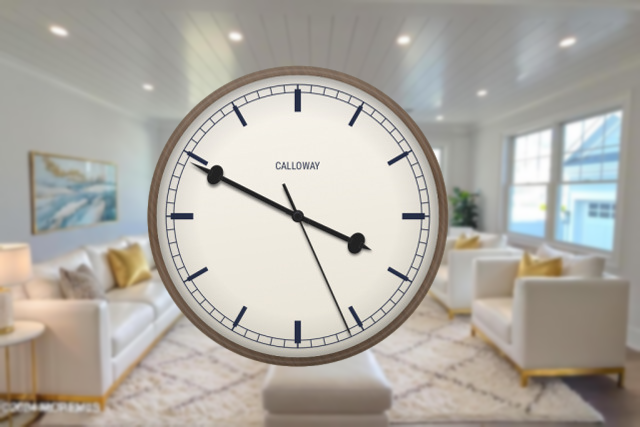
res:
3.49.26
